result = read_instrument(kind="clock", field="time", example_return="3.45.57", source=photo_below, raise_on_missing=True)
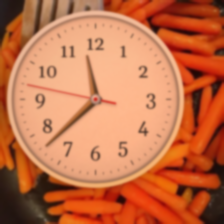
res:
11.37.47
